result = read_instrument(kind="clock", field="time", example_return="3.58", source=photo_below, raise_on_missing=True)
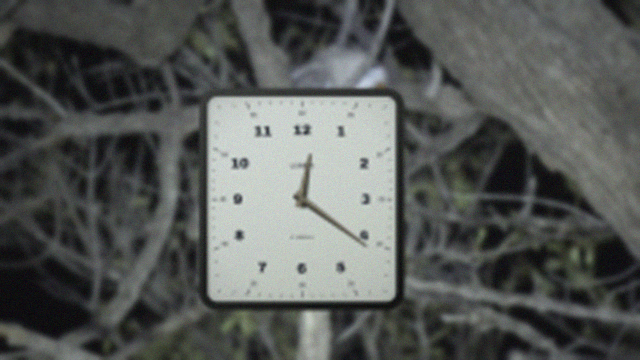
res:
12.21
